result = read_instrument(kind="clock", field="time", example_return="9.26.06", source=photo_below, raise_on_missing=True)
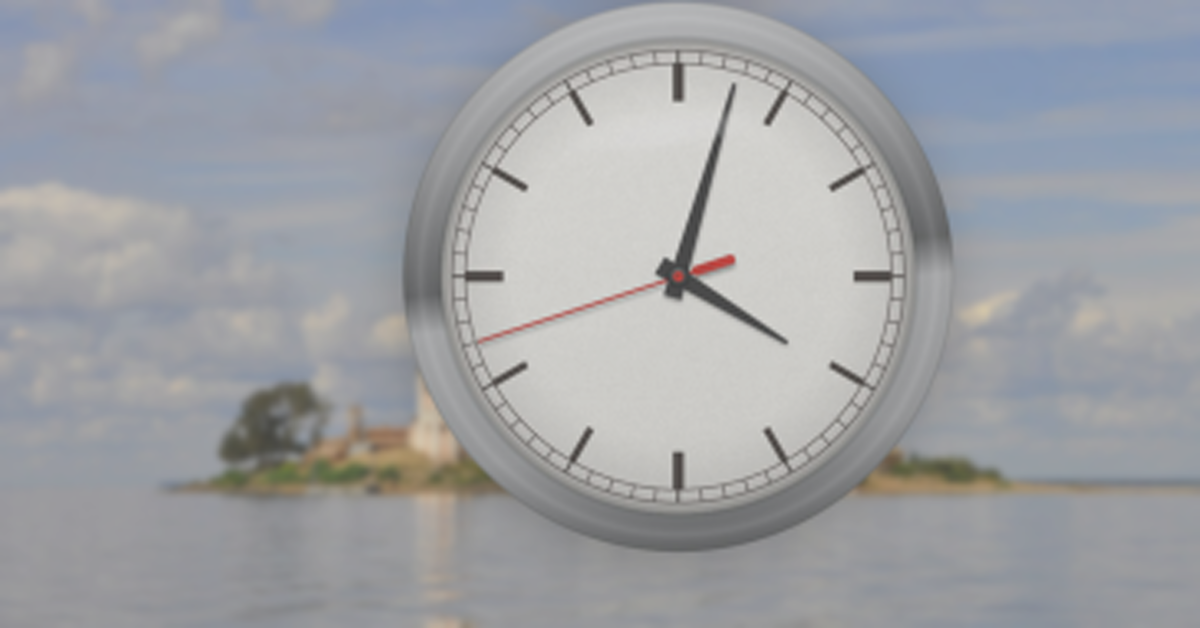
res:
4.02.42
